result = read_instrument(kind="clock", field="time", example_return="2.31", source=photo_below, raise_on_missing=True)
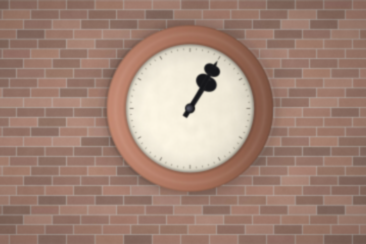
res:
1.05
